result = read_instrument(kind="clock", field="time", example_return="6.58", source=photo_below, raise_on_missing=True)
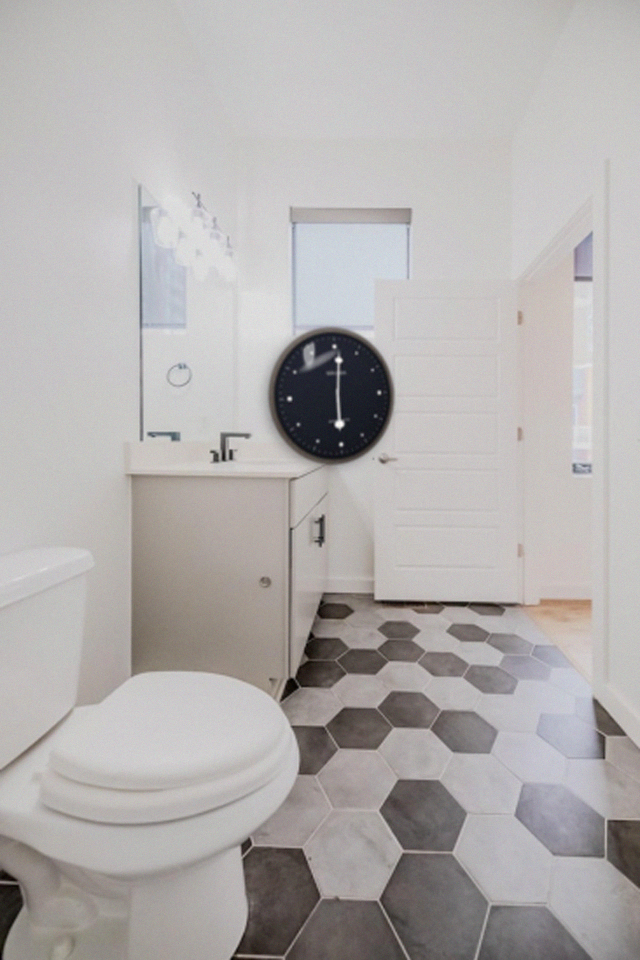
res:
6.01
